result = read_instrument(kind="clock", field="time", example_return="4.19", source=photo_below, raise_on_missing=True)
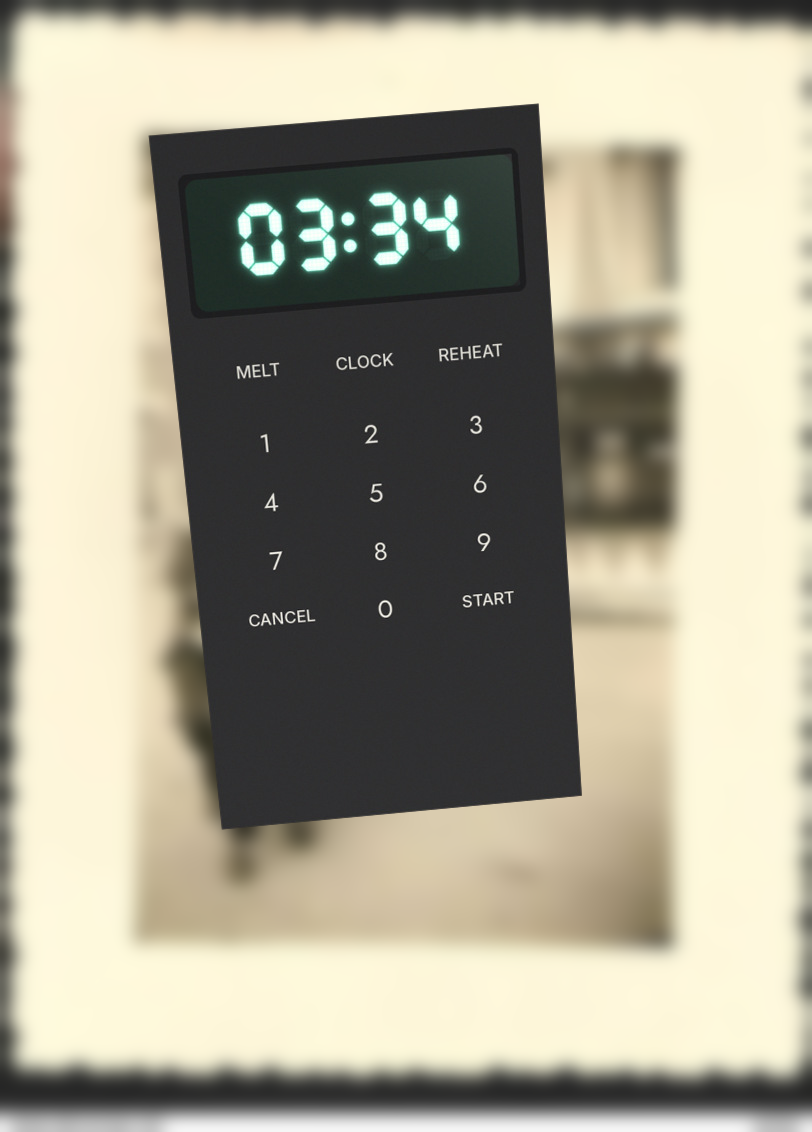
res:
3.34
